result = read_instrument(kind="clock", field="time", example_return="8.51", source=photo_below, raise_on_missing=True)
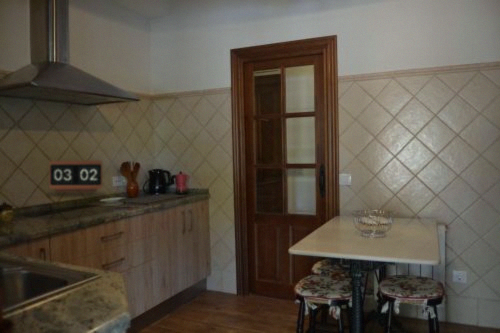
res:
3.02
